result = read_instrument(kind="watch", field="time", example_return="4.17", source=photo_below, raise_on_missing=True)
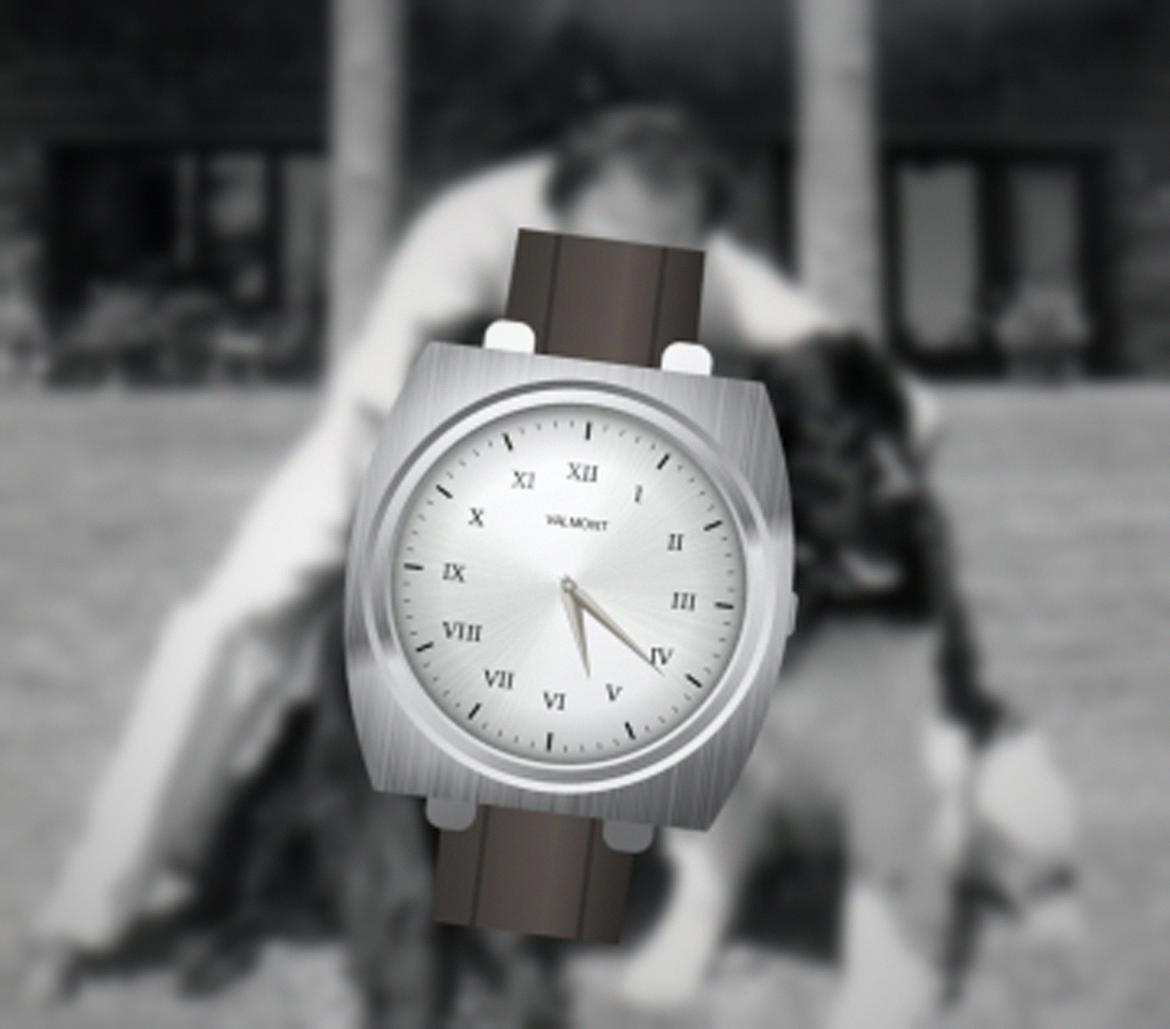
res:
5.21
